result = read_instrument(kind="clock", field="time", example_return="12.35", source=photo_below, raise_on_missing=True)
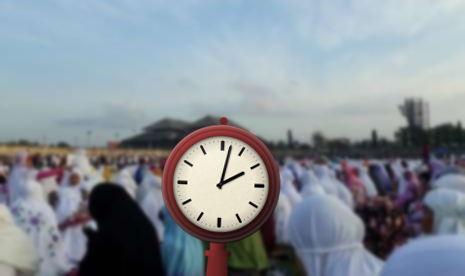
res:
2.02
